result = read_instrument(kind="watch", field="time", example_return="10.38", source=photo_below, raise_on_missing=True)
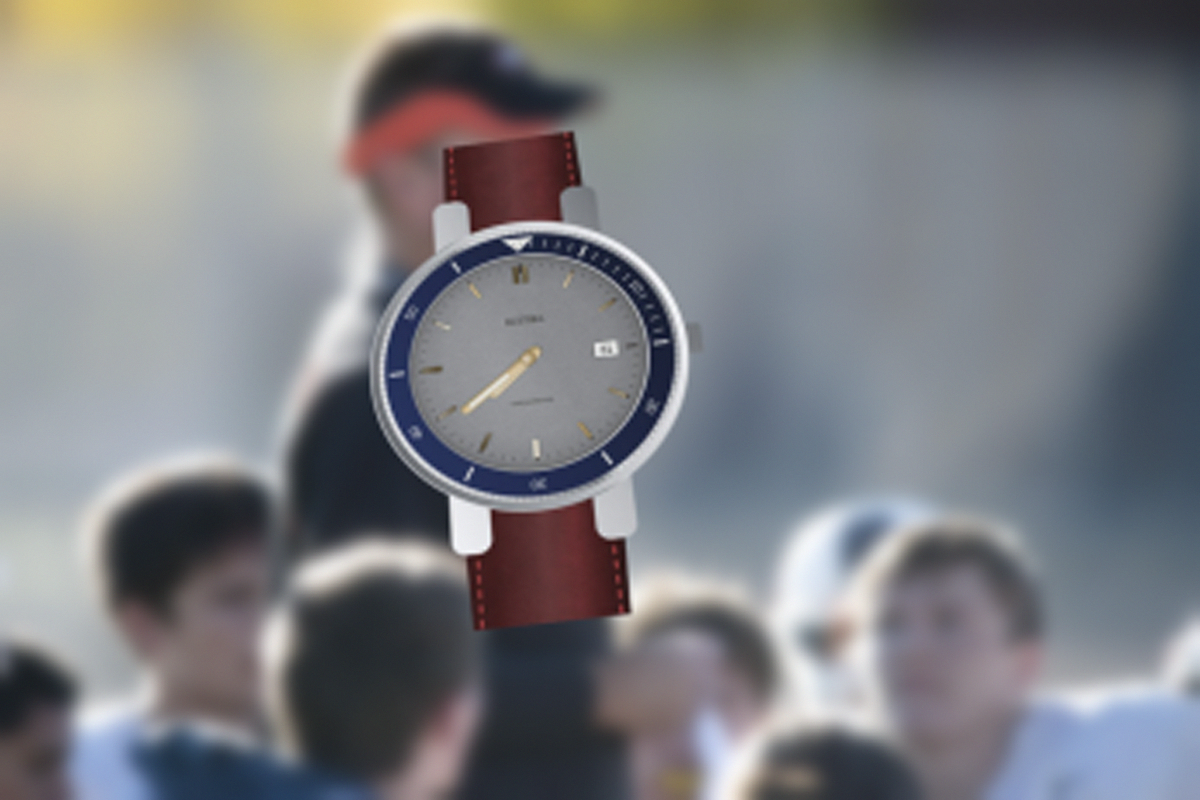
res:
7.39
